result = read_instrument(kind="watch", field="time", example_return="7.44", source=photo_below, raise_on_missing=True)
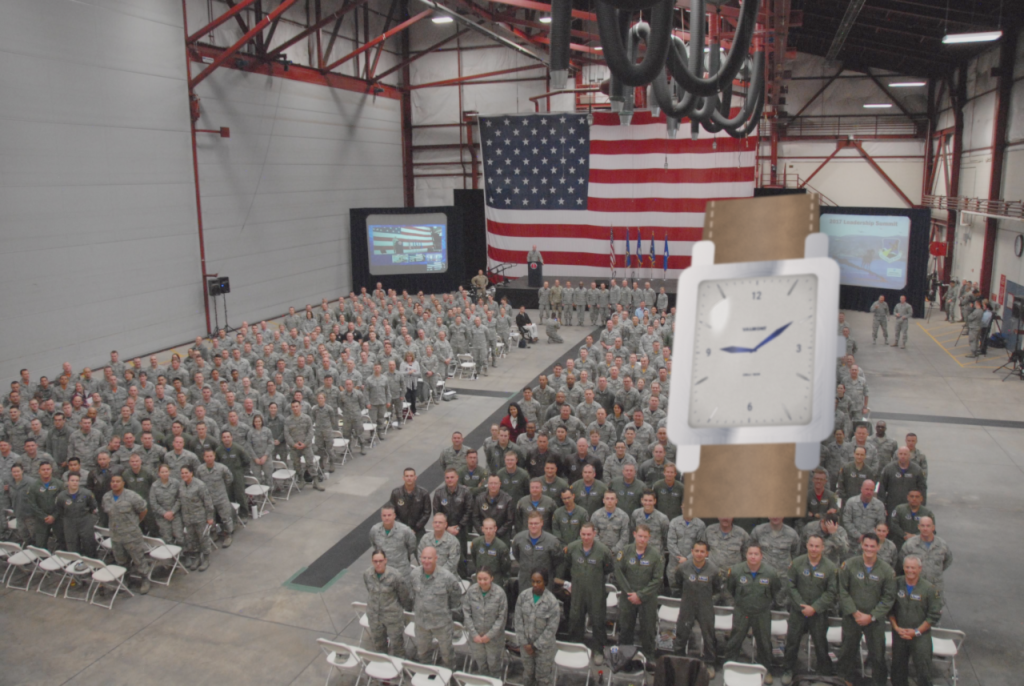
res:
9.09
